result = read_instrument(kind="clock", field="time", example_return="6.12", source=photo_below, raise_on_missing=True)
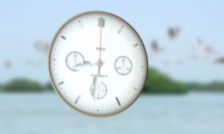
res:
8.31
